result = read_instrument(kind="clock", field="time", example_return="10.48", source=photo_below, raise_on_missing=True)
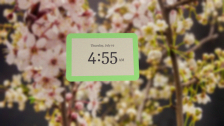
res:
4.55
